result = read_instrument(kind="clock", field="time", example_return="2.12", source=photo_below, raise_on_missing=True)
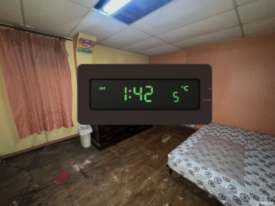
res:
1.42
